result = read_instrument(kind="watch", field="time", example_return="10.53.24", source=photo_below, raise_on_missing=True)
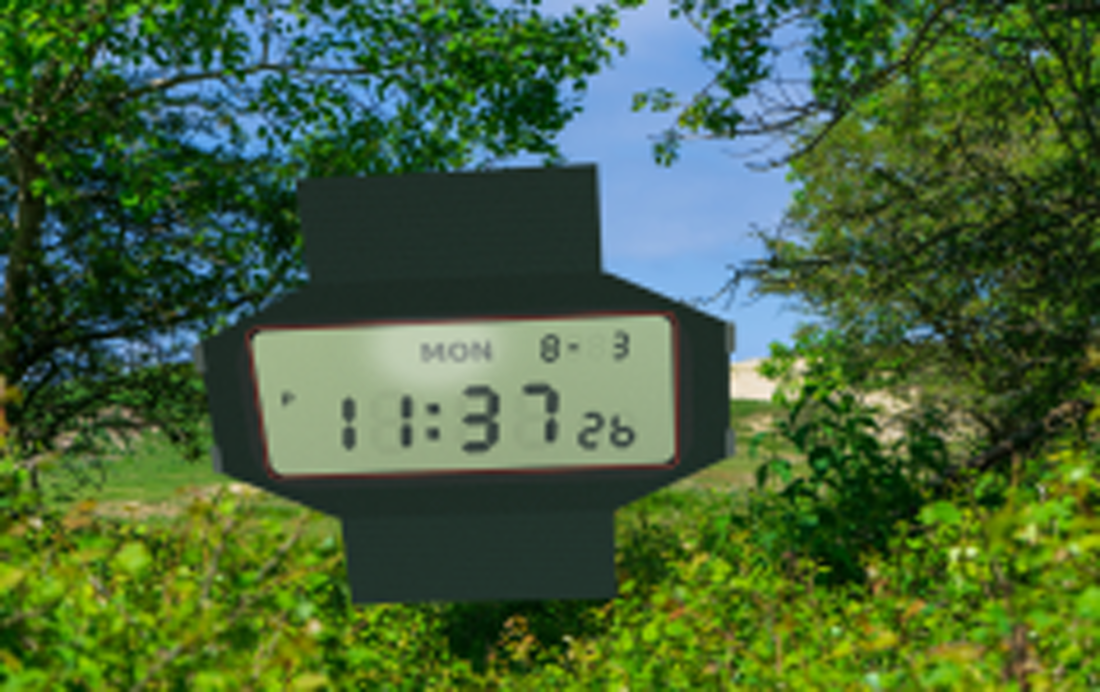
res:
11.37.26
